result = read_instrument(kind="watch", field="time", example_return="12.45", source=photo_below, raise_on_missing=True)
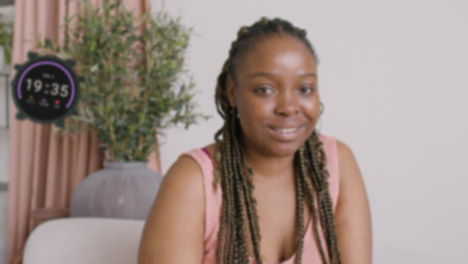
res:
19.35
